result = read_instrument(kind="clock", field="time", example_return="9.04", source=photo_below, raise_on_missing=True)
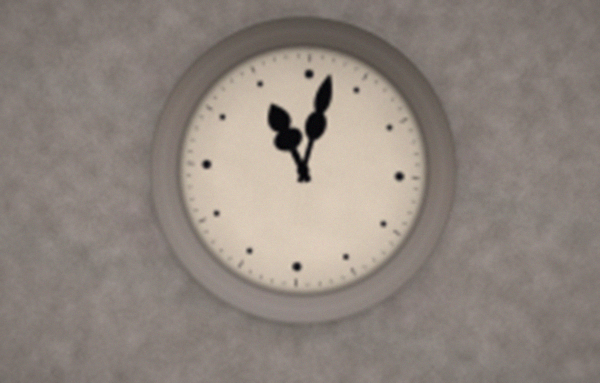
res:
11.02
